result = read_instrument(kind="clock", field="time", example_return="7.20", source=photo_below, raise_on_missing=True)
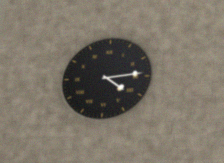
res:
4.14
